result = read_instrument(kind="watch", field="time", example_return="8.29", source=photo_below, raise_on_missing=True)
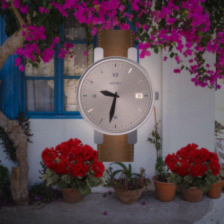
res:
9.32
